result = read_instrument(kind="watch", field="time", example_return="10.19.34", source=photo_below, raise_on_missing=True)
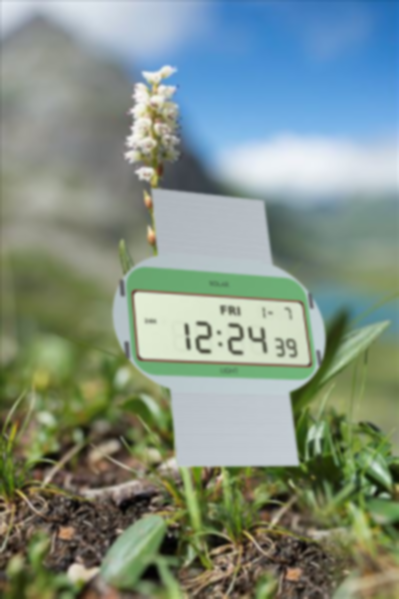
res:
12.24.39
